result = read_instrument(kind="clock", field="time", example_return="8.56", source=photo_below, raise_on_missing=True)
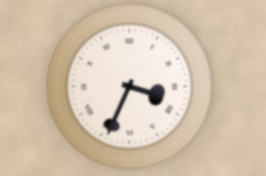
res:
3.34
